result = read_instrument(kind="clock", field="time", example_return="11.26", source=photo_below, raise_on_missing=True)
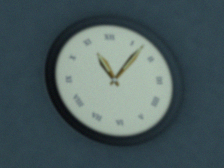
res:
11.07
